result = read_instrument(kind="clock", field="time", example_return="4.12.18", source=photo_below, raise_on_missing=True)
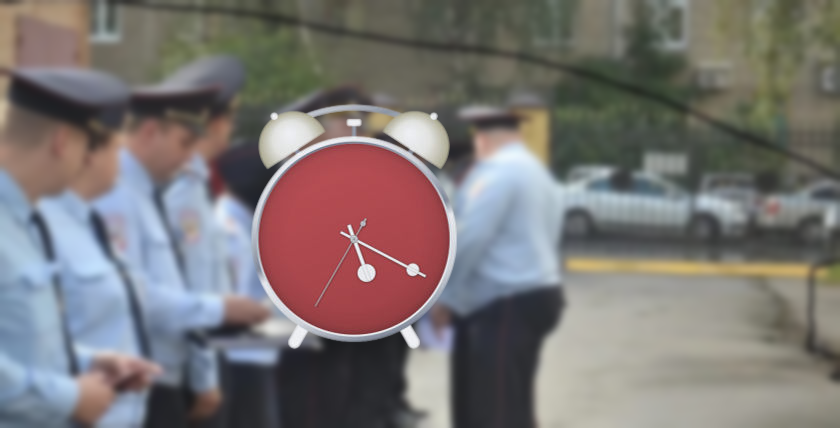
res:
5.19.35
